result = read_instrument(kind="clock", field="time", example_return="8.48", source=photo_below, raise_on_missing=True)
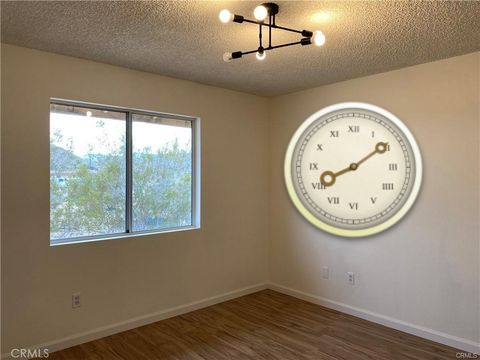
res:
8.09
